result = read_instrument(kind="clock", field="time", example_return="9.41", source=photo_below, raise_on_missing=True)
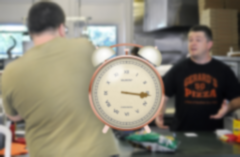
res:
3.16
